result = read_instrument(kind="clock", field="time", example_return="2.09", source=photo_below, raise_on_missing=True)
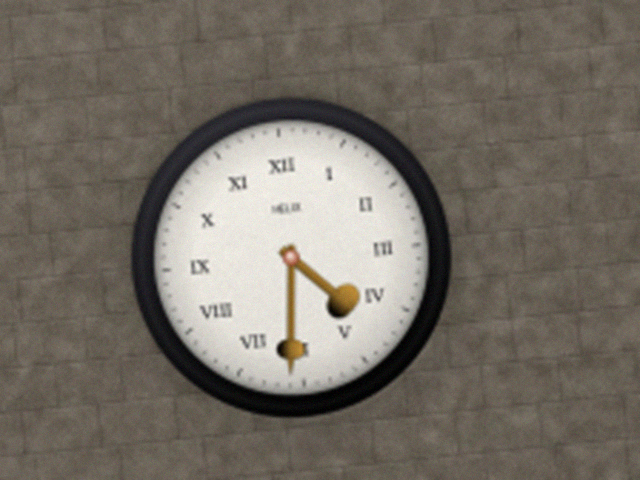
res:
4.31
